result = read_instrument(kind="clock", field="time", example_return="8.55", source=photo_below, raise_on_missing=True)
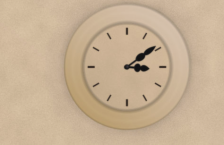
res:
3.09
